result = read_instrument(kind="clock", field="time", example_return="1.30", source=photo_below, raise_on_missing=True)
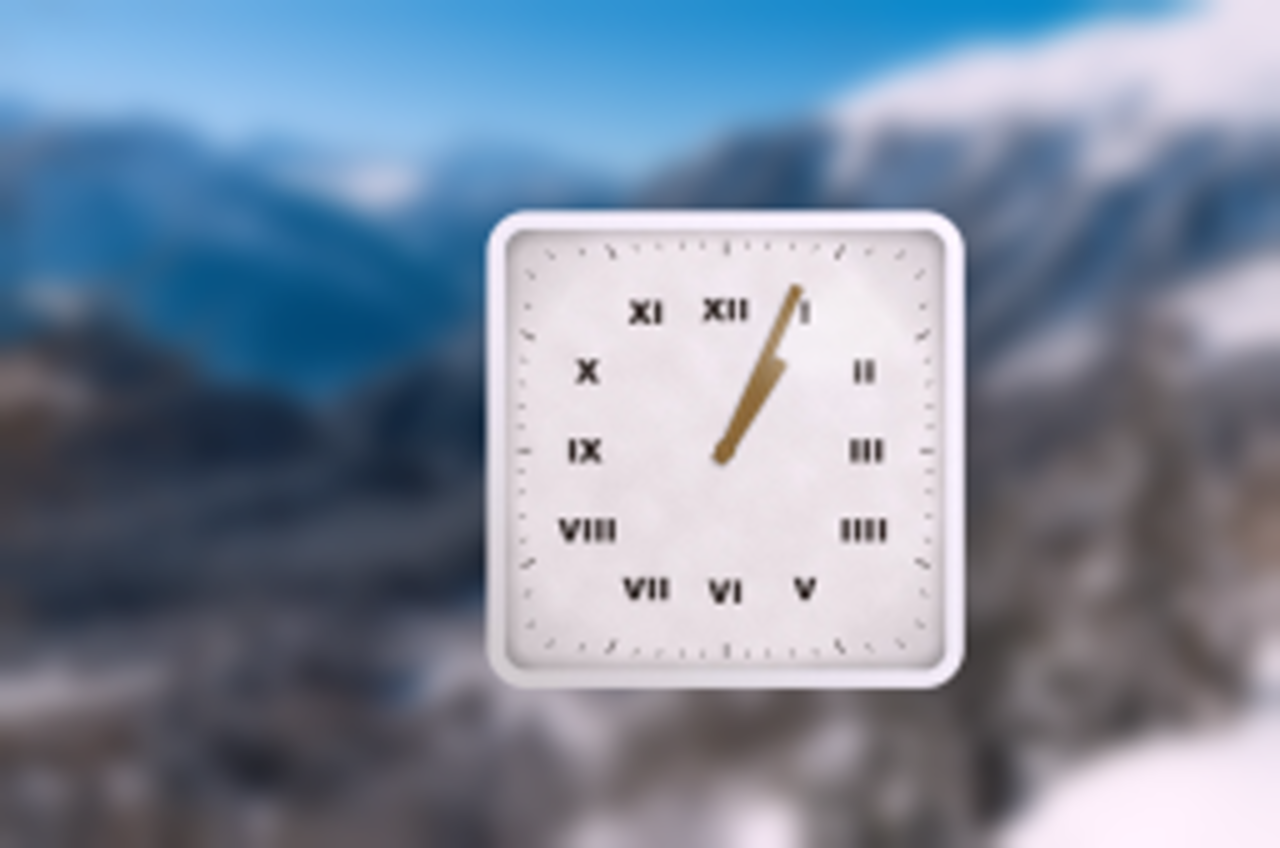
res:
1.04
